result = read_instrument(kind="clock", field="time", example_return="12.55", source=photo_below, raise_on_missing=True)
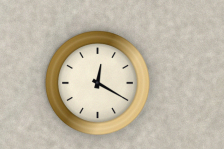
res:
12.20
